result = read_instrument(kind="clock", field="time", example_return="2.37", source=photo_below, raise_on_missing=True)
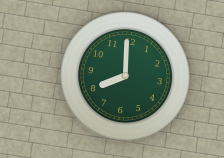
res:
7.59
